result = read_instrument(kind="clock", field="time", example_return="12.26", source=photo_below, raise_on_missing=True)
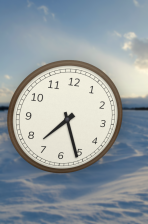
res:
7.26
